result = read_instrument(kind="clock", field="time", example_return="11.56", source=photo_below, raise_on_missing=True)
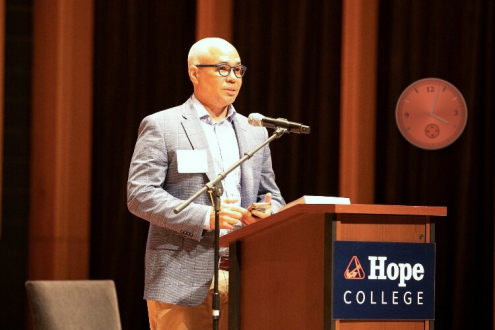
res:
4.03
